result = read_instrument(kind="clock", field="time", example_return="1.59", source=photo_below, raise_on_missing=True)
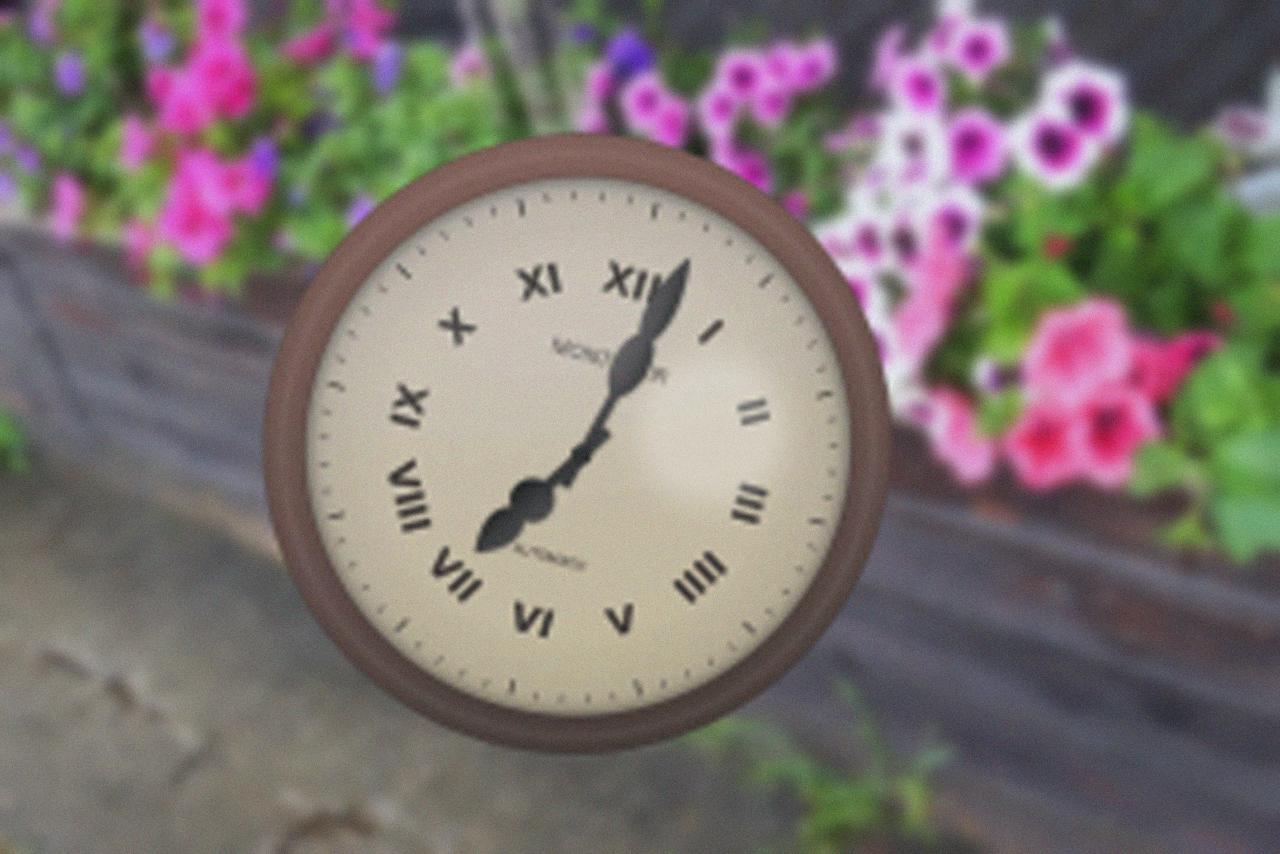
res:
7.02
